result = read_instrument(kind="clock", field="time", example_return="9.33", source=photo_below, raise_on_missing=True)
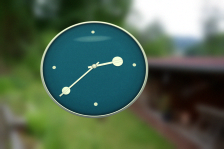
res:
2.38
